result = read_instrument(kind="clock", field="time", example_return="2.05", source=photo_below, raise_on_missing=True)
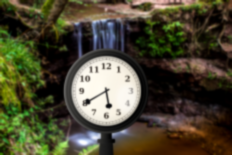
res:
5.40
